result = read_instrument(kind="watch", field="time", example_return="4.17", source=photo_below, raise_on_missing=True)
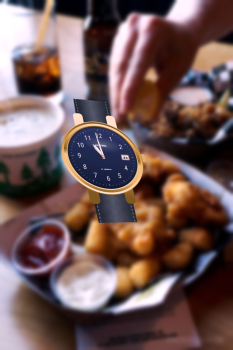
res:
10.59
